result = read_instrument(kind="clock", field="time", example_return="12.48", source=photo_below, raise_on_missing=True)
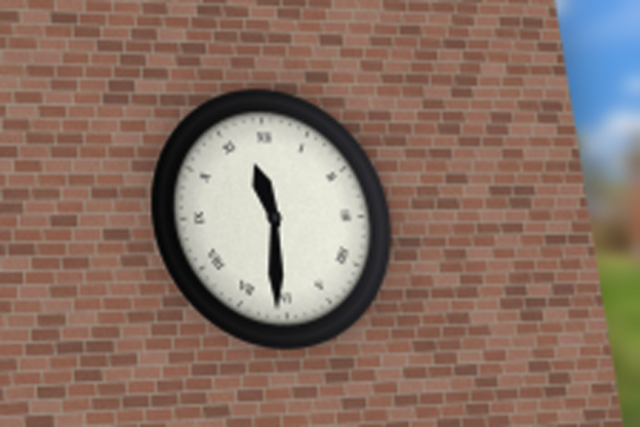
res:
11.31
